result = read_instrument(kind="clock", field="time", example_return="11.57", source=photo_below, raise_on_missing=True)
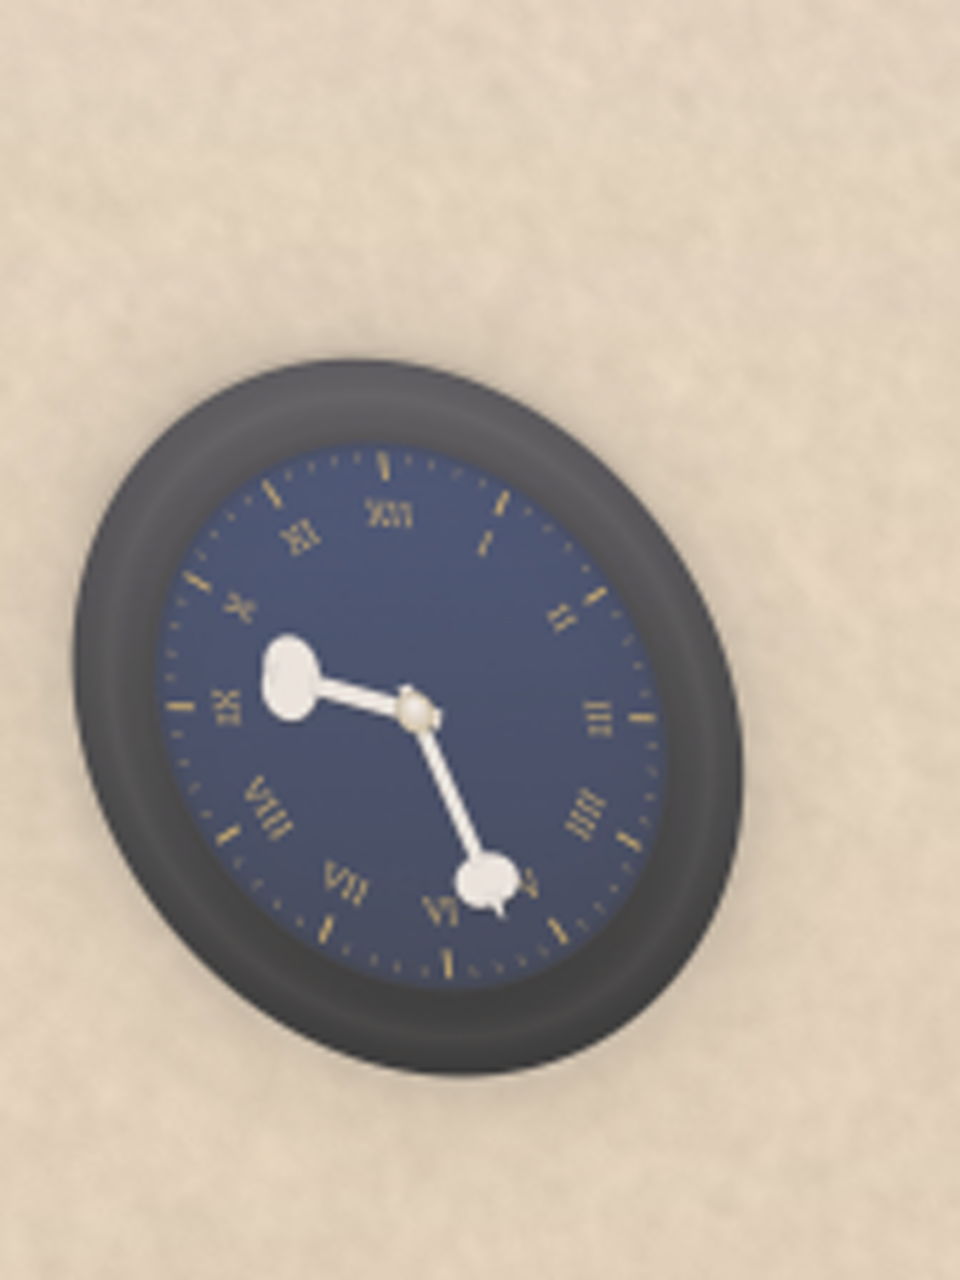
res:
9.27
